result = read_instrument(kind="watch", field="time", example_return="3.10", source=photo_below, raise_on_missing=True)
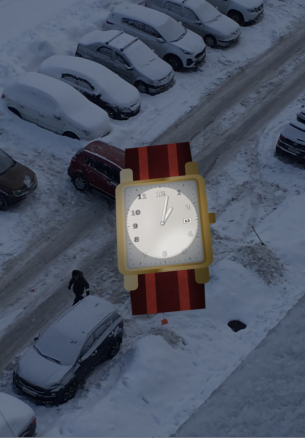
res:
1.02
